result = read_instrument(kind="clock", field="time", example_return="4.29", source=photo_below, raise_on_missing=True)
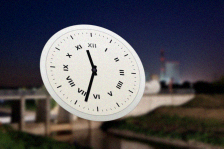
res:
11.33
